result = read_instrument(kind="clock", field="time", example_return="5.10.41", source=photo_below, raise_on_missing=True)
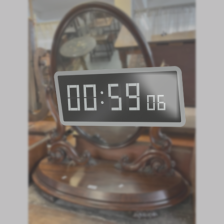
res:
0.59.06
